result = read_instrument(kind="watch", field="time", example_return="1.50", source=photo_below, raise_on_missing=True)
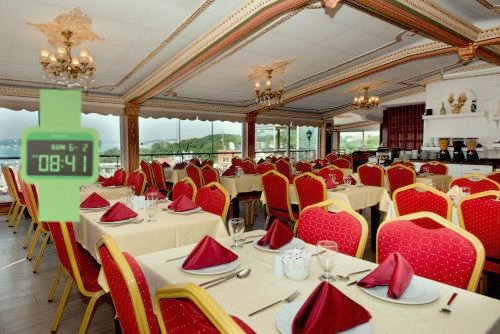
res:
8.41
